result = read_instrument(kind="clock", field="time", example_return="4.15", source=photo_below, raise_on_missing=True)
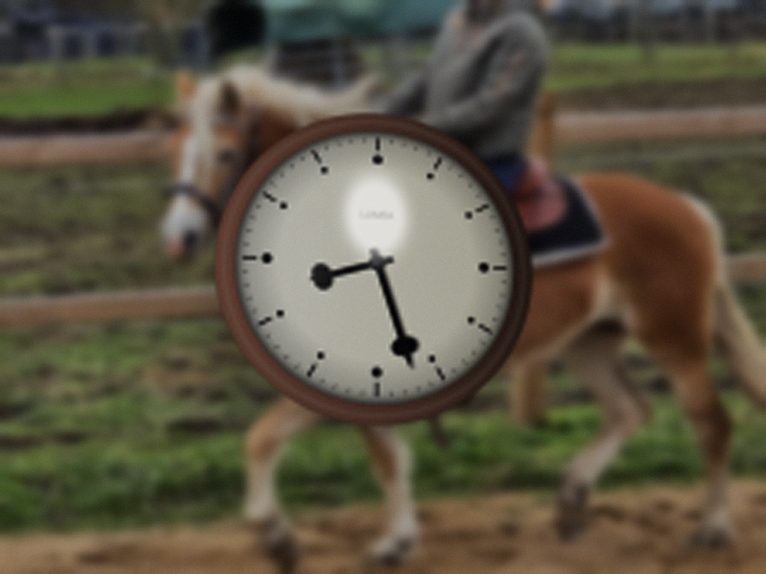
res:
8.27
